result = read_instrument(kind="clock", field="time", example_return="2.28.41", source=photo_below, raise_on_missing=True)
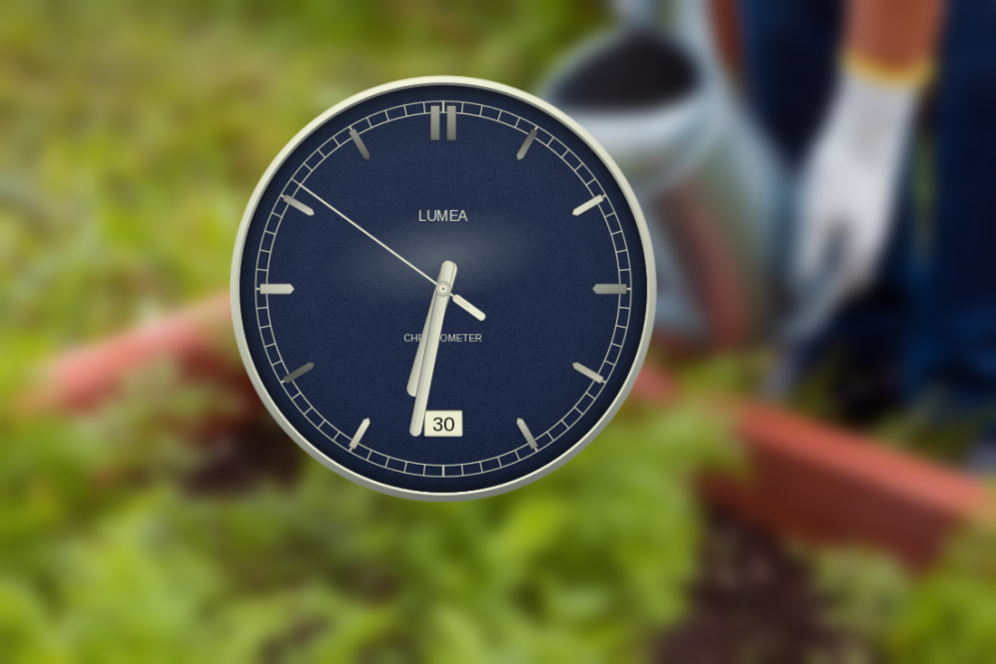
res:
6.31.51
